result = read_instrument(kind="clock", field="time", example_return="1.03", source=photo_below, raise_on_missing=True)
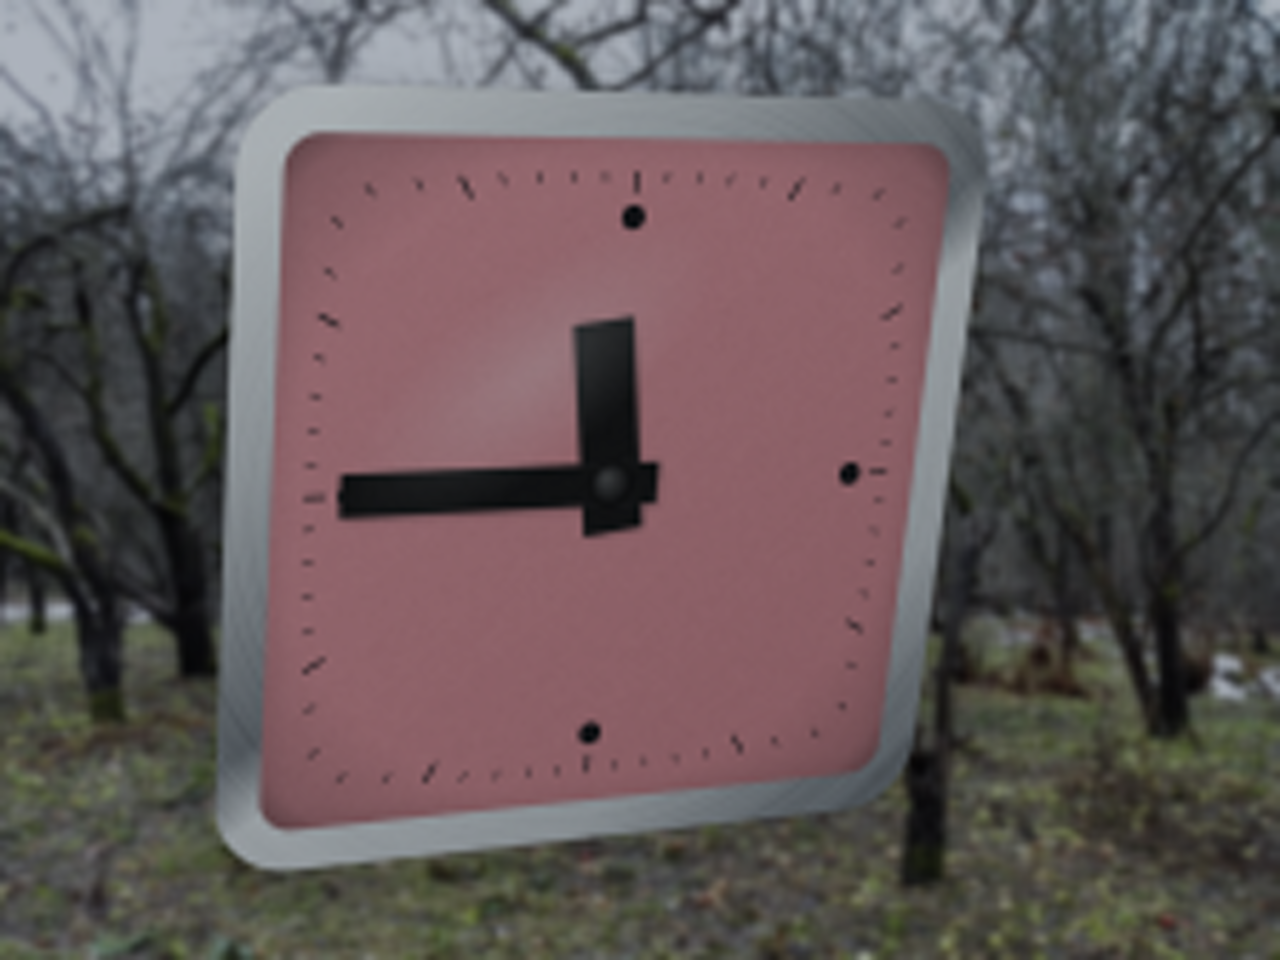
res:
11.45
